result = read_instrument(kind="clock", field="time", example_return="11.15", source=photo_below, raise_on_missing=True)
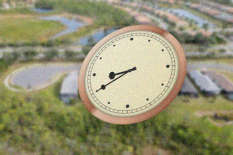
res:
8.40
